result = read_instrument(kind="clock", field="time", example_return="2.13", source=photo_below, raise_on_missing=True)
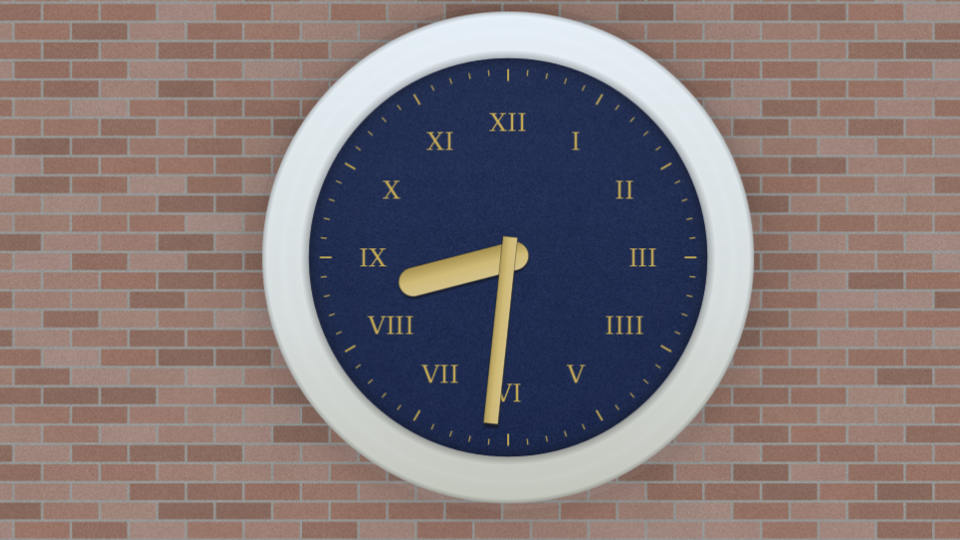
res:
8.31
